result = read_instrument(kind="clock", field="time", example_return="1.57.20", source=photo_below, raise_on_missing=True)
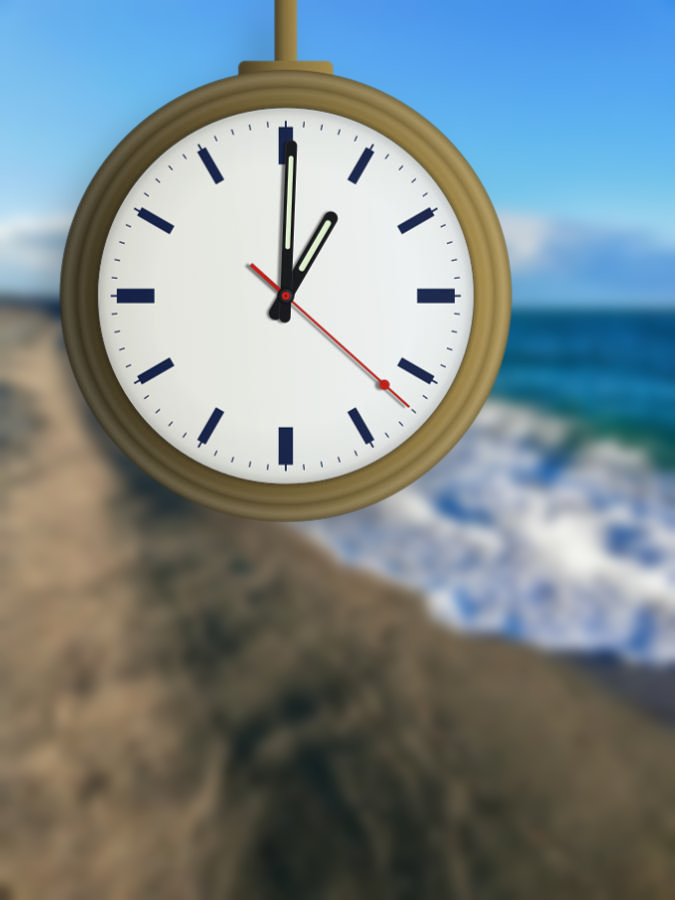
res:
1.00.22
